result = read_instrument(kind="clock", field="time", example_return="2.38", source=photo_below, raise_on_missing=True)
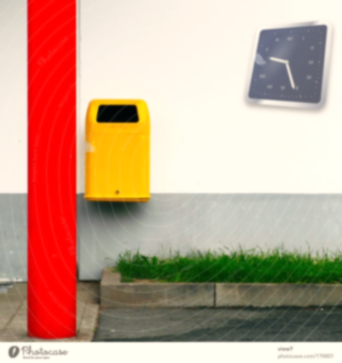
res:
9.26
